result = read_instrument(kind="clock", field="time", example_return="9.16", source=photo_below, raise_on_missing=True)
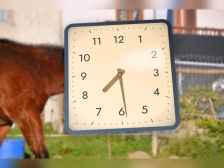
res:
7.29
